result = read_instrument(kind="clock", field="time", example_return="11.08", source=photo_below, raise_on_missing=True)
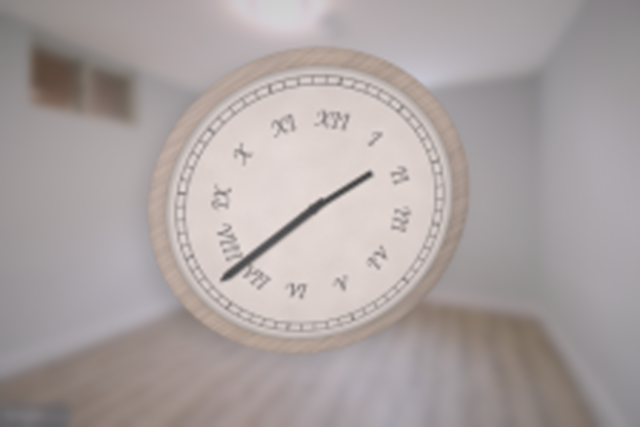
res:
1.37
